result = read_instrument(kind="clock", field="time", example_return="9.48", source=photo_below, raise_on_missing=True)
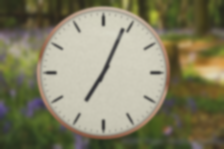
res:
7.04
